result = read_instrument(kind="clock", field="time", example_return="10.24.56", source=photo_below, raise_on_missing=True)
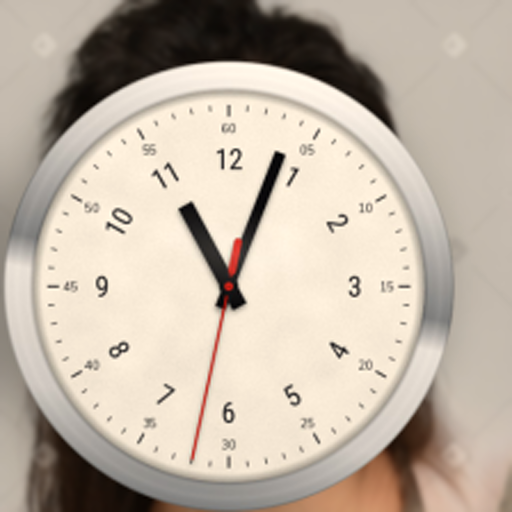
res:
11.03.32
